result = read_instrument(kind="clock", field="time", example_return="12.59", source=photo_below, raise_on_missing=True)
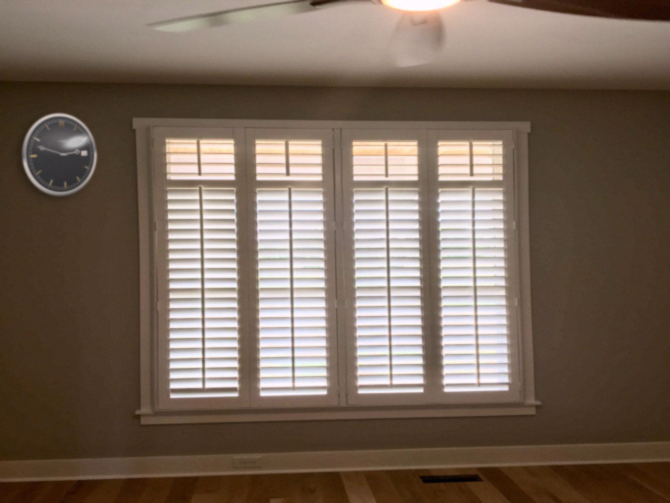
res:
2.48
